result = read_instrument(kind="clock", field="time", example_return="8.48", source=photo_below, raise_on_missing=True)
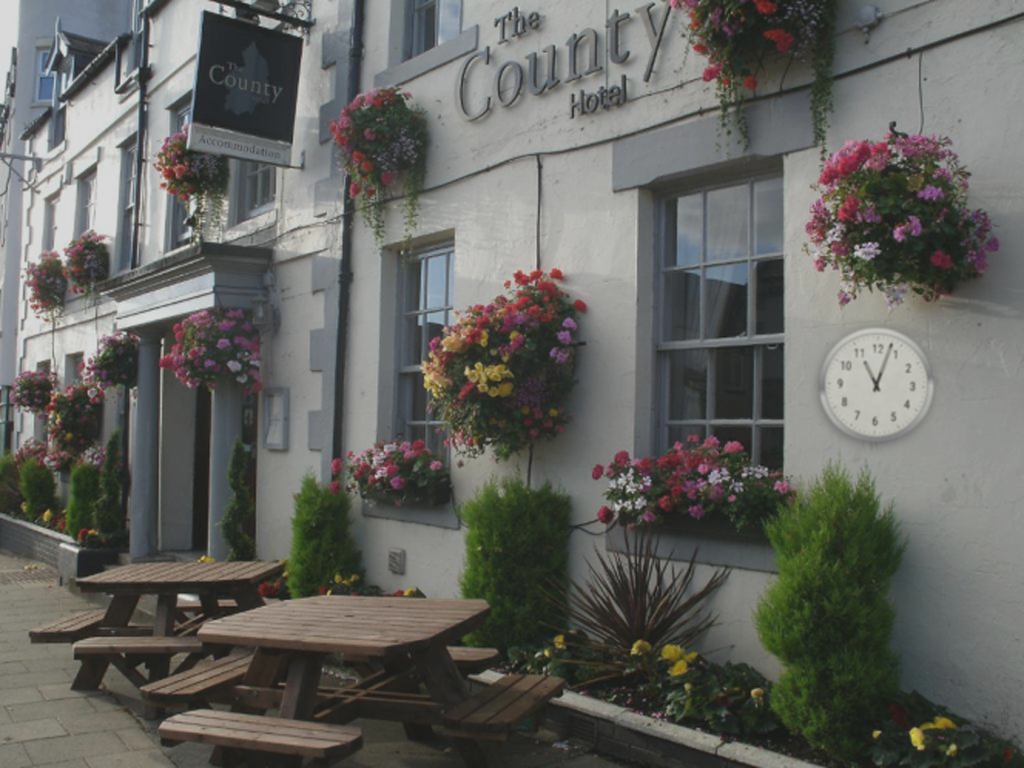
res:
11.03
